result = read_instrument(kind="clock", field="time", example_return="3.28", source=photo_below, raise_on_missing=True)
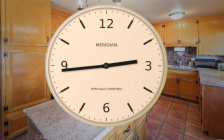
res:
2.44
